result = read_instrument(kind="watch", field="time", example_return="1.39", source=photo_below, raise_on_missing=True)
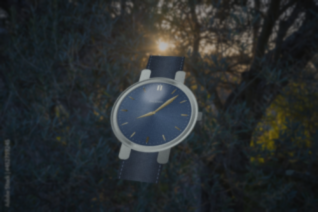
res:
8.07
